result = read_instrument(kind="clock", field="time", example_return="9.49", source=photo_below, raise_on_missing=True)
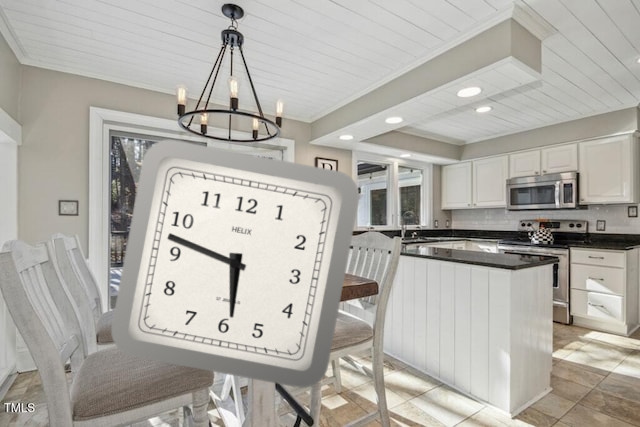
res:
5.47
